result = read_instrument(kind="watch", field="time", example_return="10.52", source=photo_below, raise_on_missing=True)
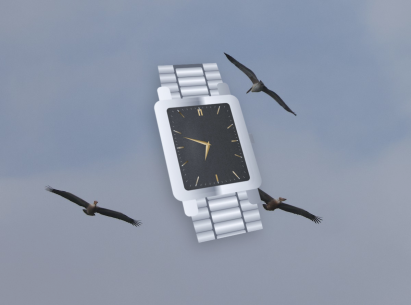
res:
6.49
